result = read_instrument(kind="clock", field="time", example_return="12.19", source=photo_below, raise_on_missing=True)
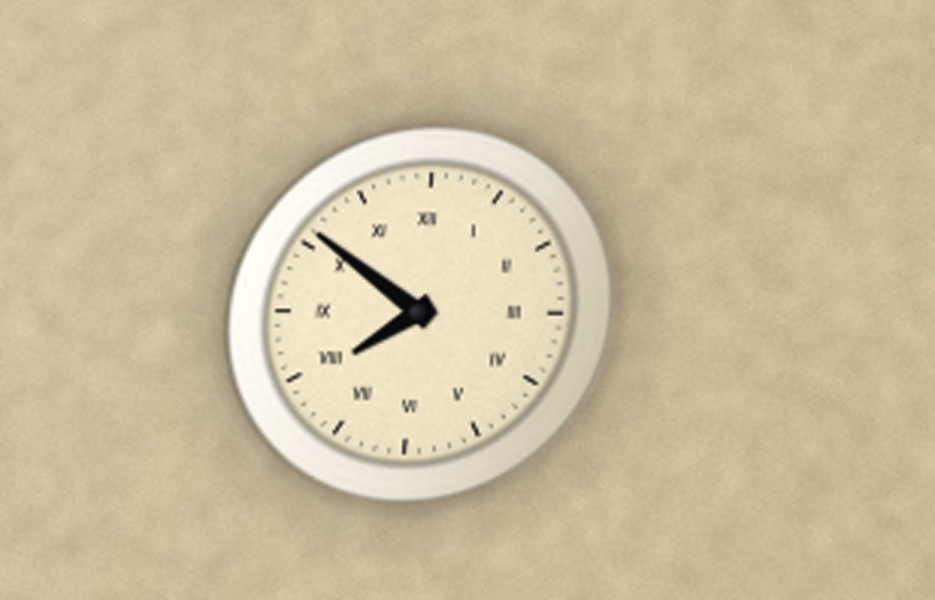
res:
7.51
